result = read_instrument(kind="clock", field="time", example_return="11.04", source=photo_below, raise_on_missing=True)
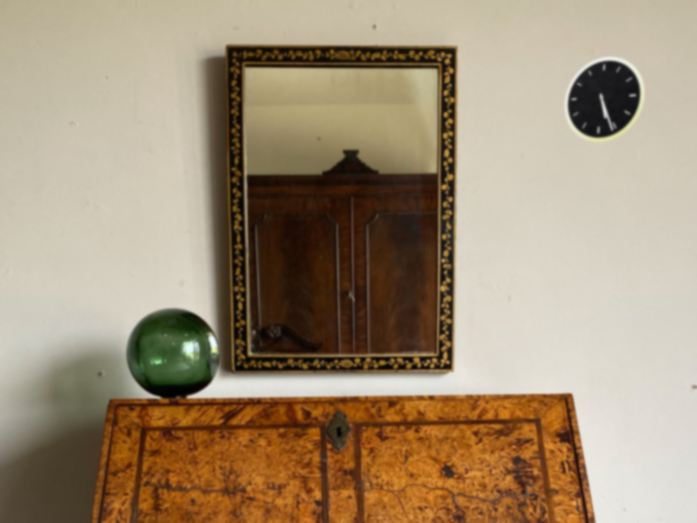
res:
5.26
